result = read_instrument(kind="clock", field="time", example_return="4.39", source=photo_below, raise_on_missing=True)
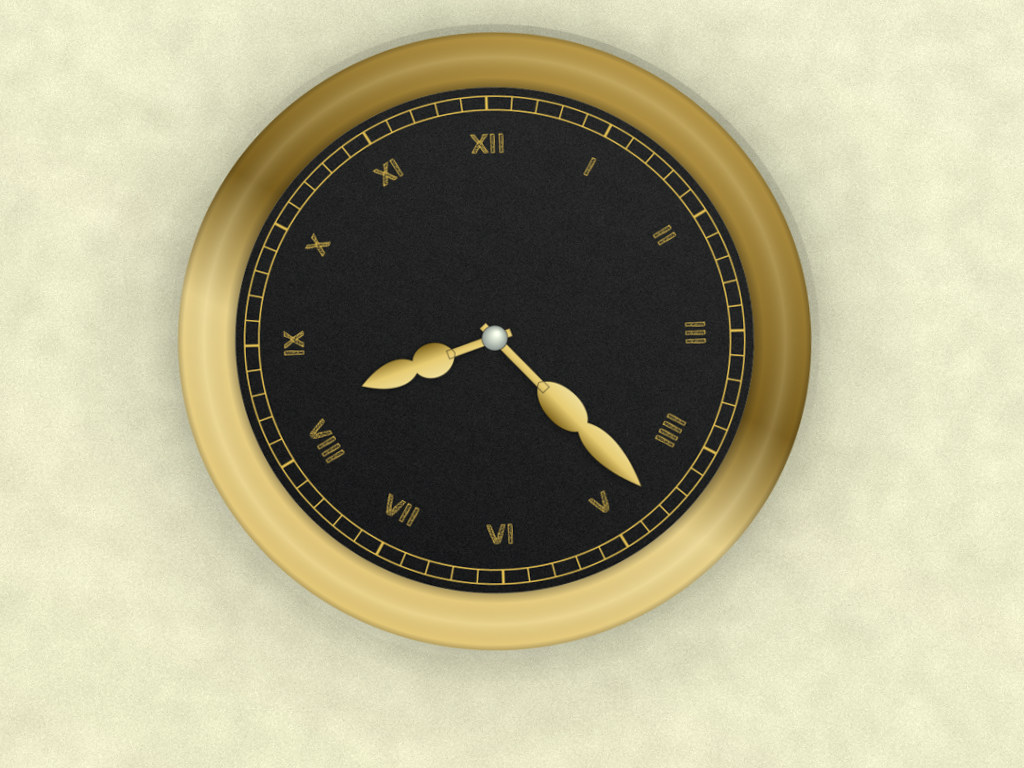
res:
8.23
